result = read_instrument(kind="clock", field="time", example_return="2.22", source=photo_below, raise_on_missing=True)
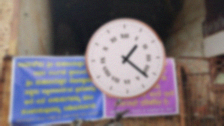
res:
1.22
